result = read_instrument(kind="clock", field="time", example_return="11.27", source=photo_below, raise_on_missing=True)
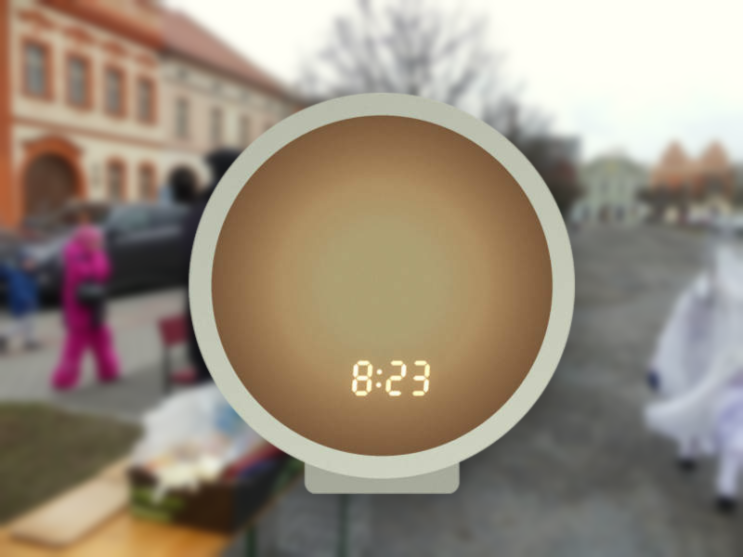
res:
8.23
